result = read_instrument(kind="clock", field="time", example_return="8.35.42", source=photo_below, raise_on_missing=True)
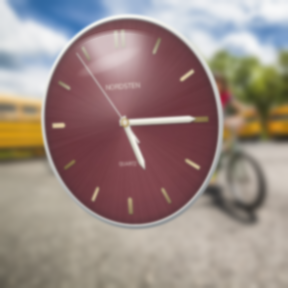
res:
5.14.54
